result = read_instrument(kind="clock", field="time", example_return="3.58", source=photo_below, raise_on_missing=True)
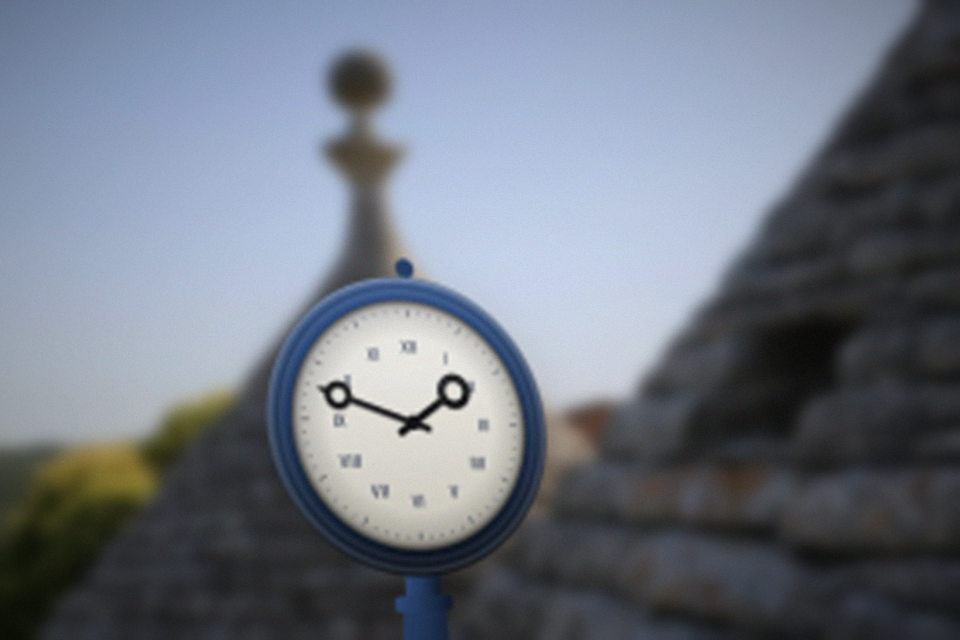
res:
1.48
